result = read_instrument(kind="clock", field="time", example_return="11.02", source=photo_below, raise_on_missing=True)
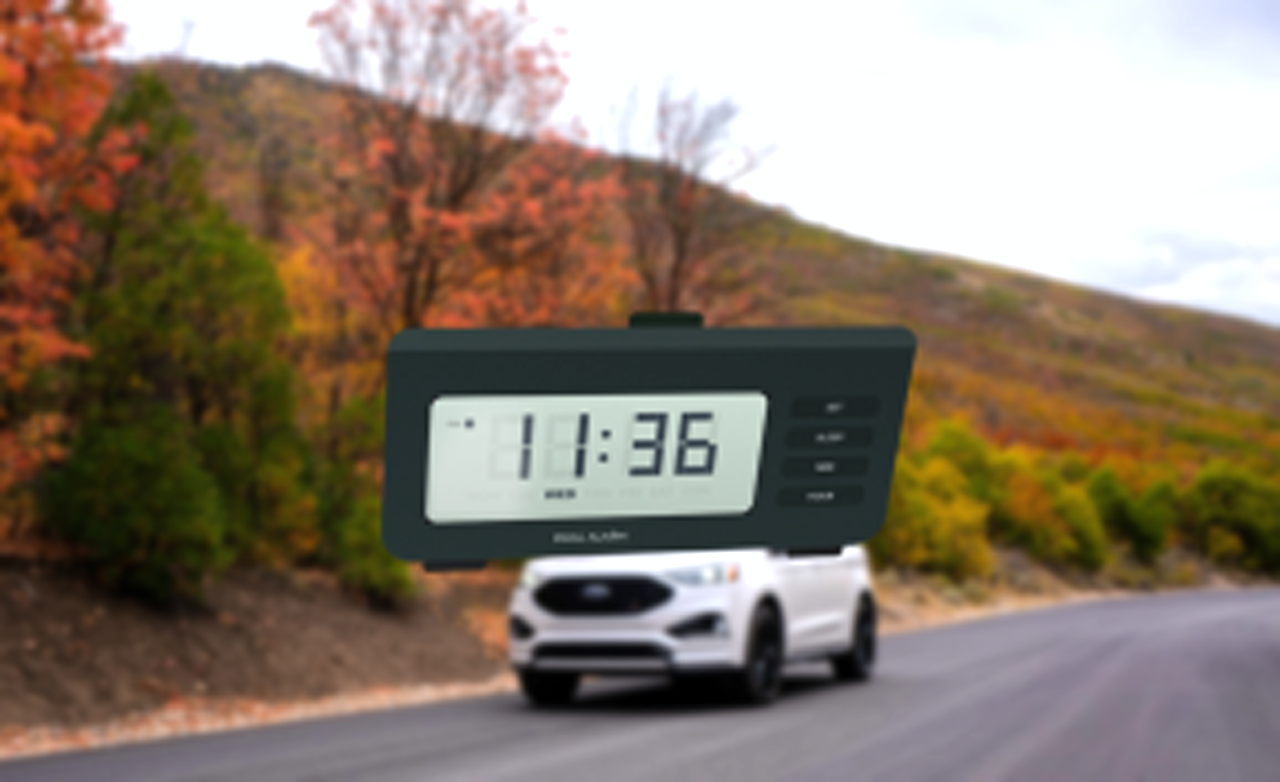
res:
11.36
